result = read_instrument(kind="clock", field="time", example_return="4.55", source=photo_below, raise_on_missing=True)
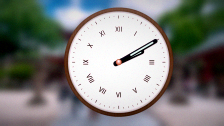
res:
2.10
